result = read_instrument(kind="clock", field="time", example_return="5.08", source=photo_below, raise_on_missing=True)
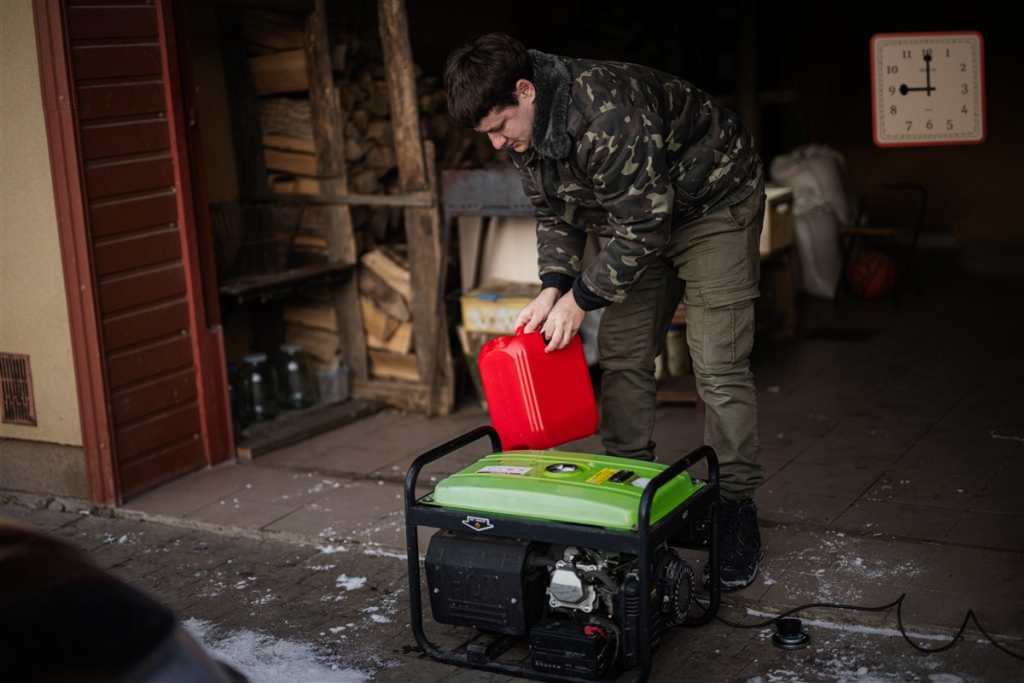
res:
9.00
